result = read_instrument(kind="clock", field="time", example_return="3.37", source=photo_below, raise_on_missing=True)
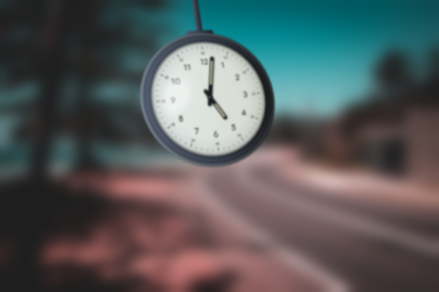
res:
5.02
